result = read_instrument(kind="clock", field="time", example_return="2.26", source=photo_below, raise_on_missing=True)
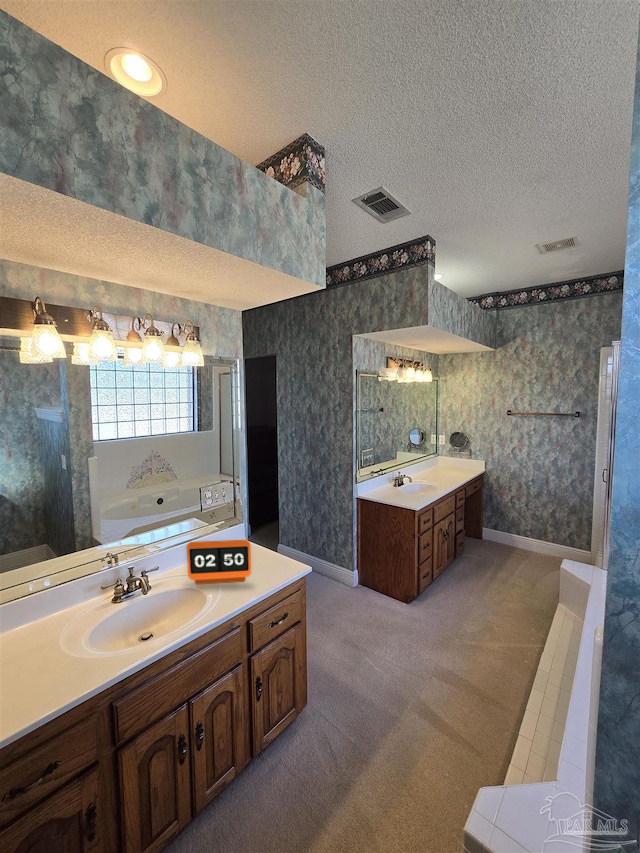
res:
2.50
